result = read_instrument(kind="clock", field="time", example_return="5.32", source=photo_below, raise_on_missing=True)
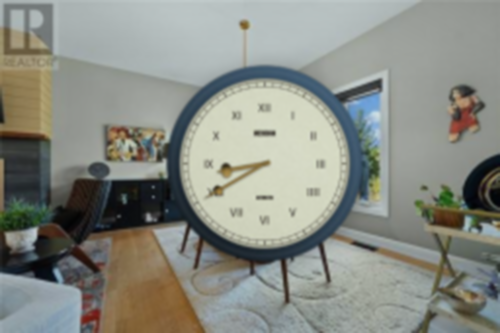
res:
8.40
